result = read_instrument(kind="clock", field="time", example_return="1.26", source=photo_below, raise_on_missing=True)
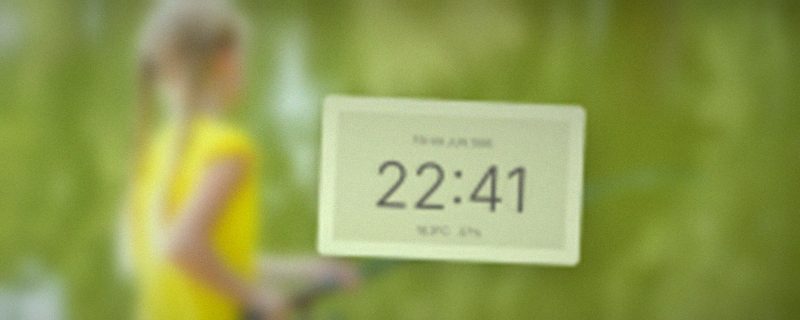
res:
22.41
